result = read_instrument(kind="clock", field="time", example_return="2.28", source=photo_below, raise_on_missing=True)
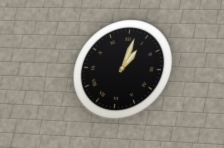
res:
1.02
